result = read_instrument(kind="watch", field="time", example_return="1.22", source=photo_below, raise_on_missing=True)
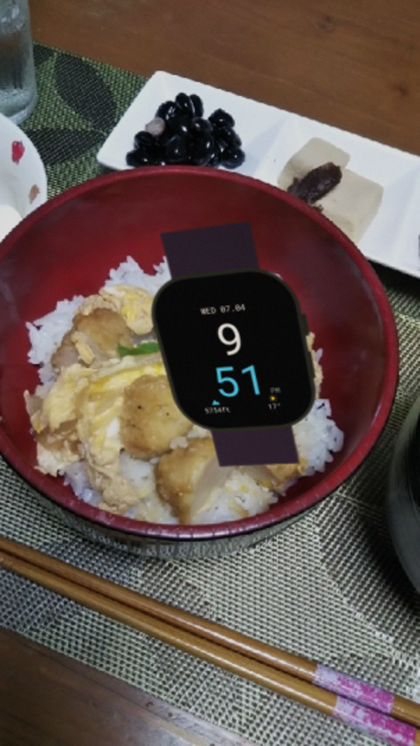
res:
9.51
